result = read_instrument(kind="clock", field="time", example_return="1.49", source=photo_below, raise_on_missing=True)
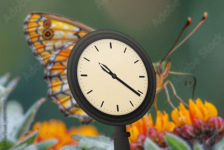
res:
10.21
